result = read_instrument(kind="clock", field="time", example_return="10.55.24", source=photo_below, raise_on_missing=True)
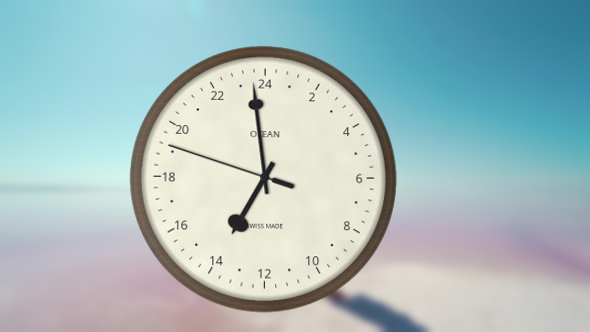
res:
13.58.48
